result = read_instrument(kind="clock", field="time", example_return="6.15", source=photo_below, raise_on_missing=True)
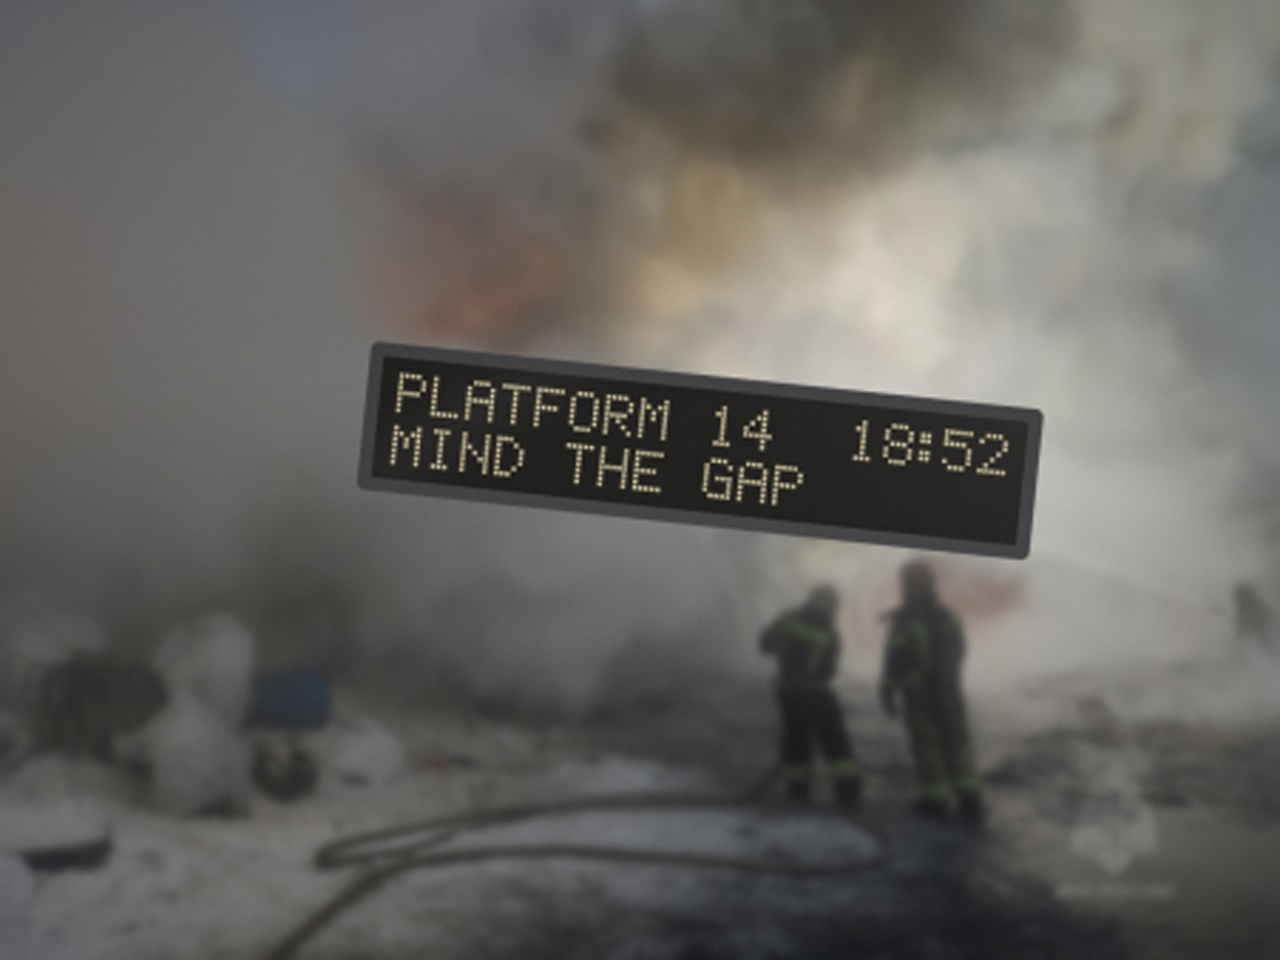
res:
18.52
